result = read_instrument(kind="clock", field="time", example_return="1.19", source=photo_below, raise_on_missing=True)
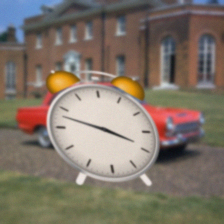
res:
3.48
